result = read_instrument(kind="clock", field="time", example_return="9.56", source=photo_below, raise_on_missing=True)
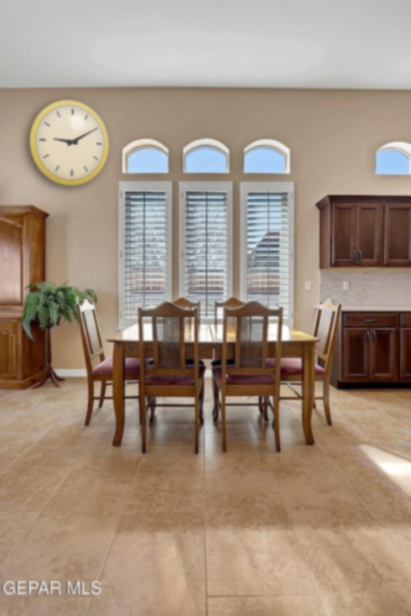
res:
9.10
